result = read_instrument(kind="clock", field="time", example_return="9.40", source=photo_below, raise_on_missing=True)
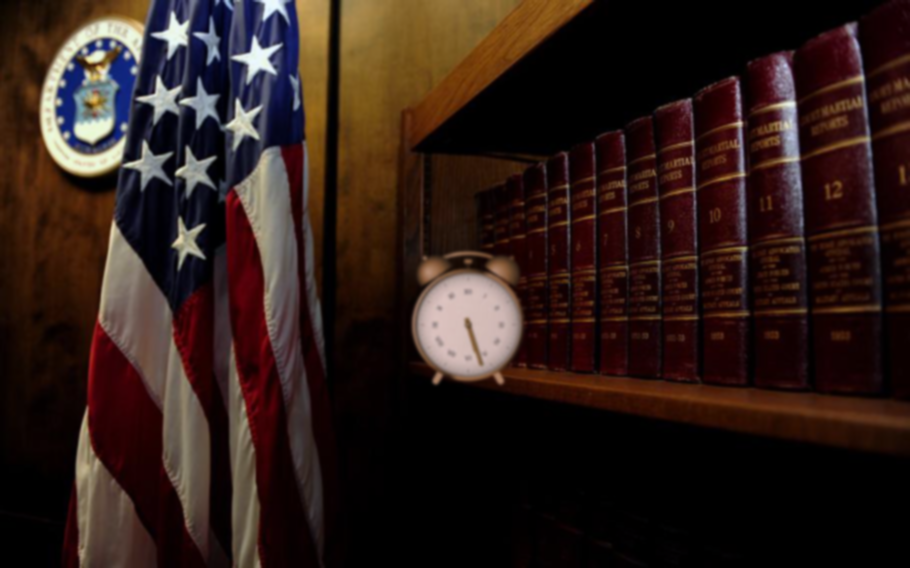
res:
5.27
